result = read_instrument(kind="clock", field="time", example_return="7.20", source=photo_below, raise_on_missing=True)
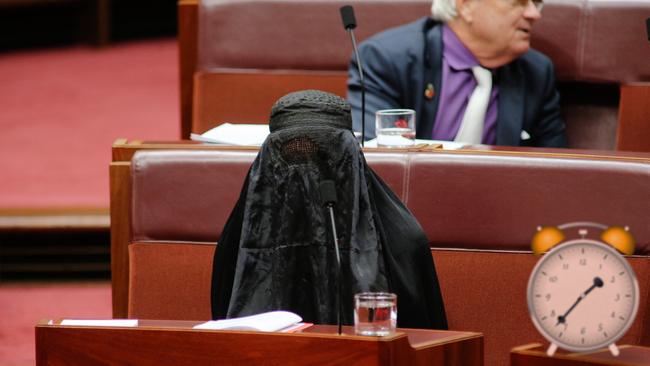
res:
1.37
